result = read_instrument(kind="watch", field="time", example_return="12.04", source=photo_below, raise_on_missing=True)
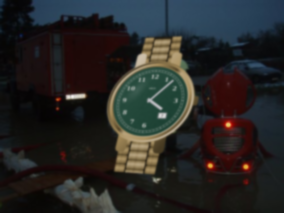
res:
4.07
